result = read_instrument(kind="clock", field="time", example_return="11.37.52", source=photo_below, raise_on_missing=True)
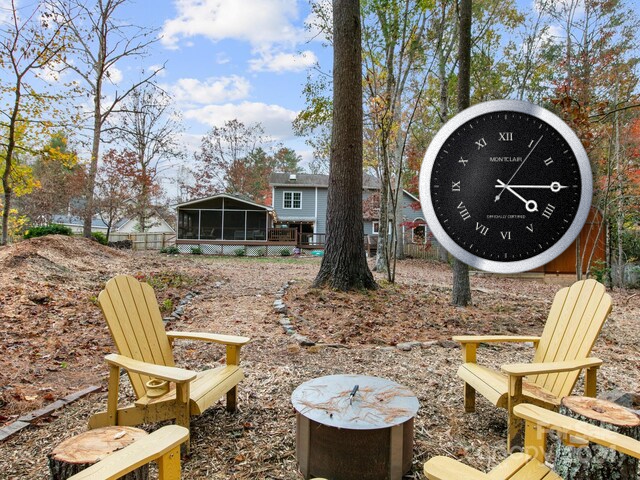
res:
4.15.06
